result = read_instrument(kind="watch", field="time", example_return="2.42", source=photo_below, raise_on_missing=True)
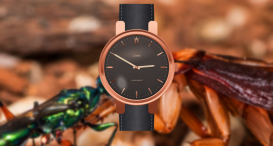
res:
2.50
